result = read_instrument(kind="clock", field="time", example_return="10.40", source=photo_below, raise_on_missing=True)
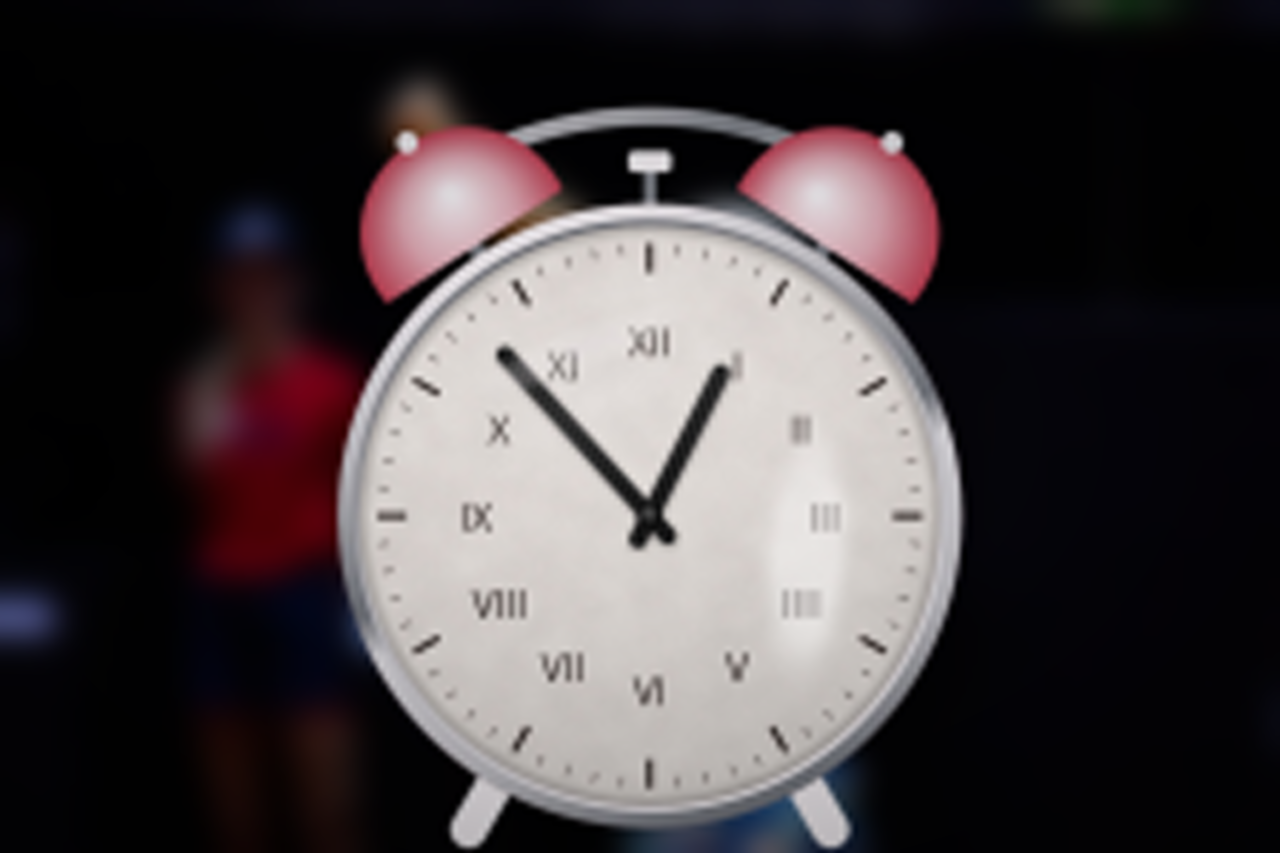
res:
12.53
